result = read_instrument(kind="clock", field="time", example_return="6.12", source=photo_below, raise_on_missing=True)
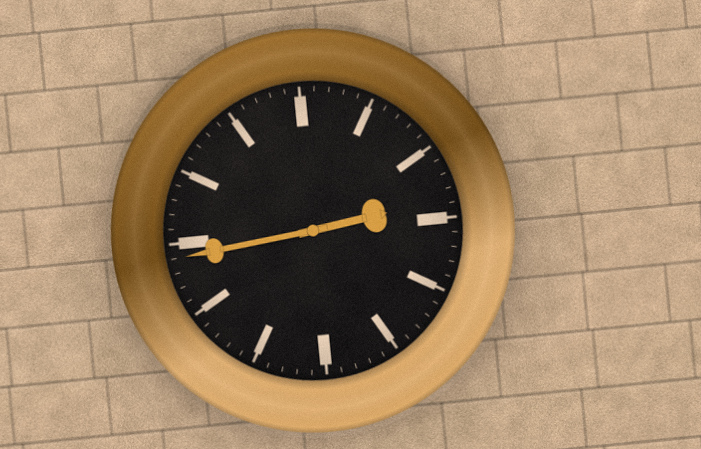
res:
2.44
